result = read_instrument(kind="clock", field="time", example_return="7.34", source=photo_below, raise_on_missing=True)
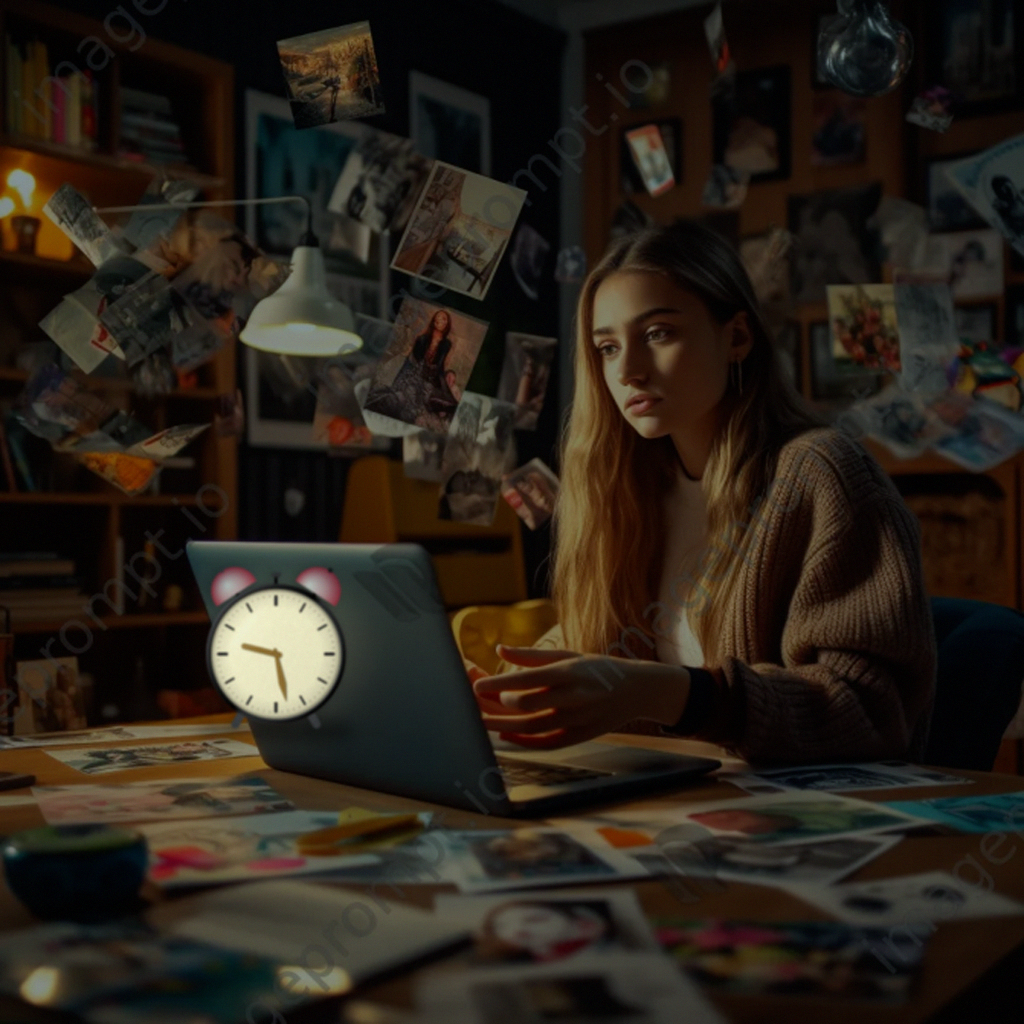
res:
9.28
